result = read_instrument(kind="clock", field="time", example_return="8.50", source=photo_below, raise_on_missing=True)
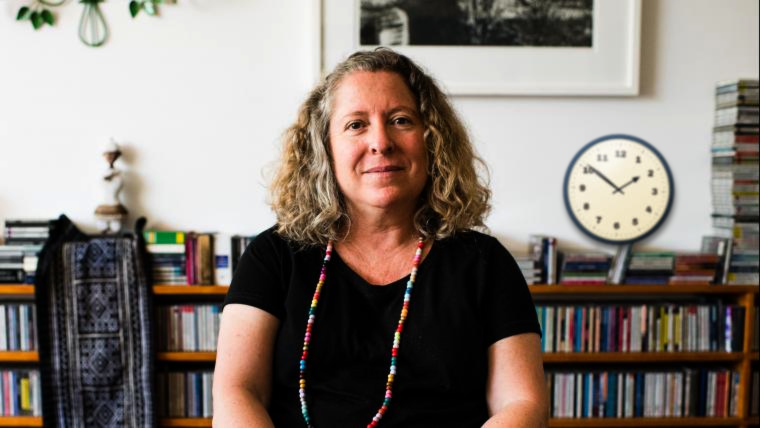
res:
1.51
